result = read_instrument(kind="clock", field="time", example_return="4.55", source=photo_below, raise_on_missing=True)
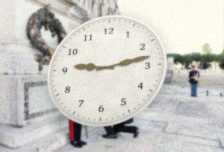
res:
9.13
